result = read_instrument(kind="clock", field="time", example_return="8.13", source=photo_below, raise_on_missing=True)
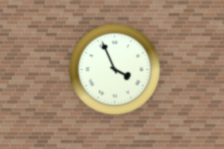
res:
3.56
